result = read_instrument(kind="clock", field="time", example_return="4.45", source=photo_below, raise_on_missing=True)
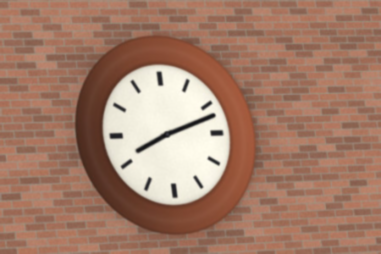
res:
8.12
